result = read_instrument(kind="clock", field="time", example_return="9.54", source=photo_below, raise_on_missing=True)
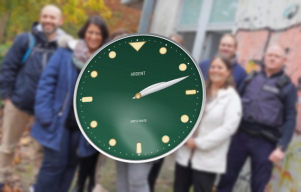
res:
2.12
